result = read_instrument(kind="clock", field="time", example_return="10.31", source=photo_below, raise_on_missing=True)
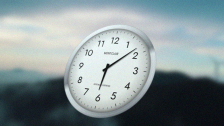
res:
6.08
